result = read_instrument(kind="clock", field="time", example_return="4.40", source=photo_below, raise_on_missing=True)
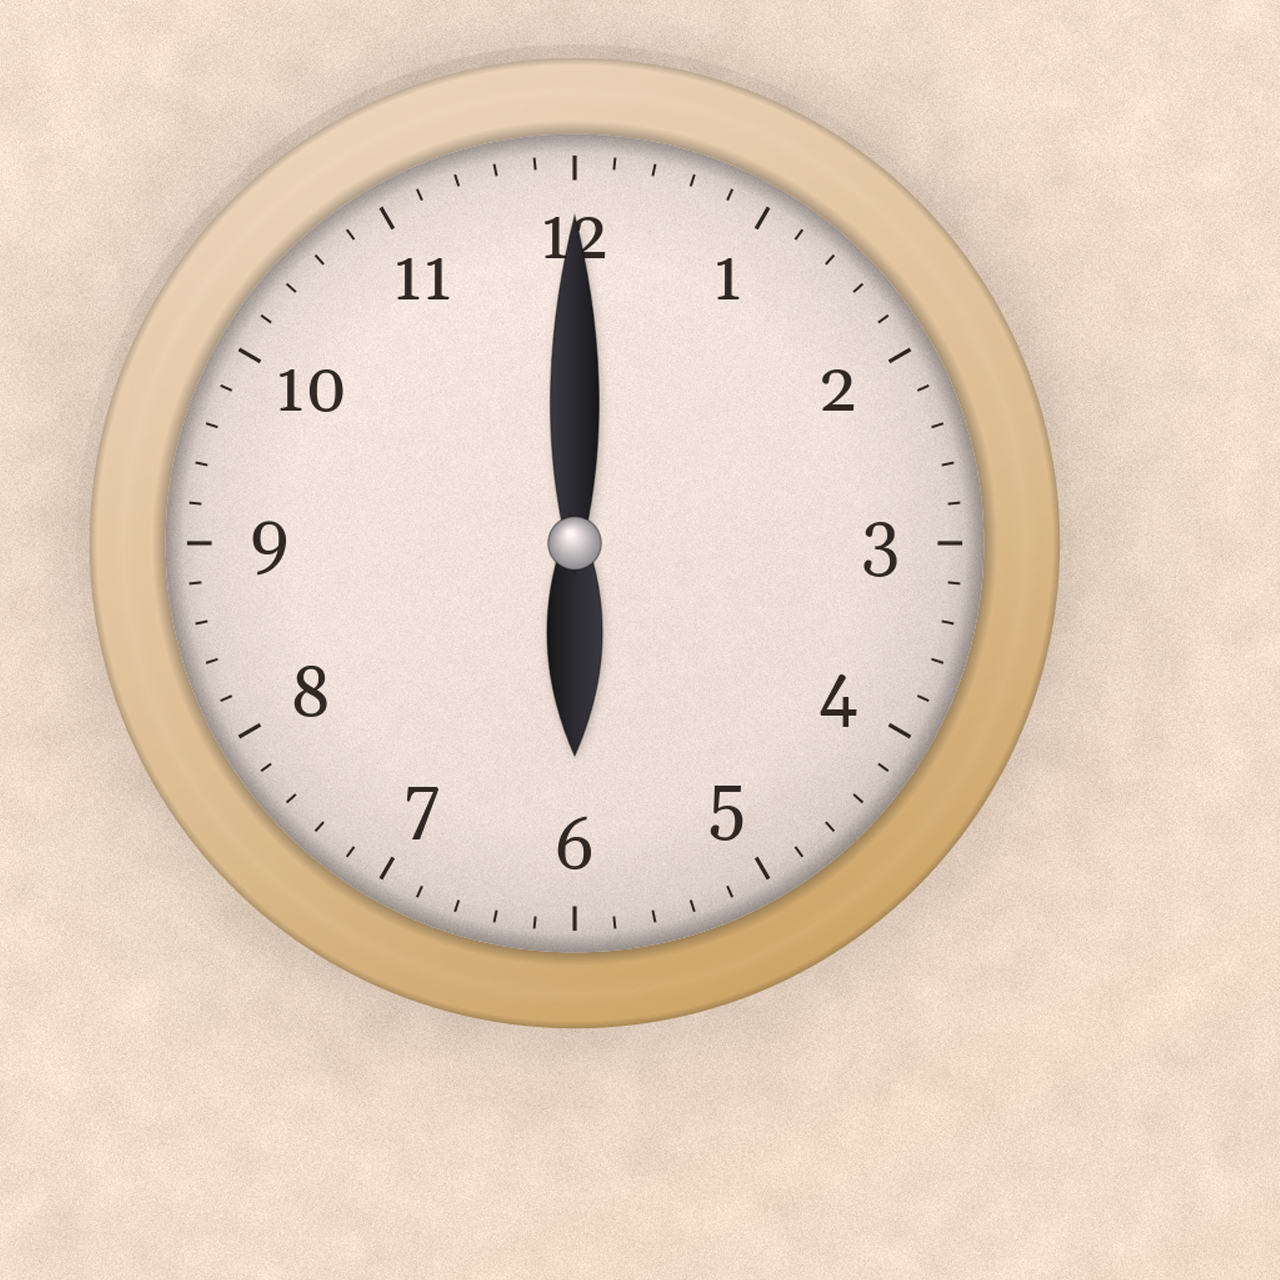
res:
6.00
